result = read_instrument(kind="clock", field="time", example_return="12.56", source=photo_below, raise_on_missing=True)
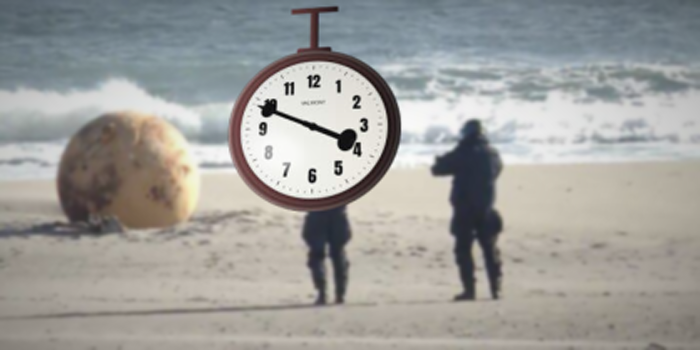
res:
3.49
